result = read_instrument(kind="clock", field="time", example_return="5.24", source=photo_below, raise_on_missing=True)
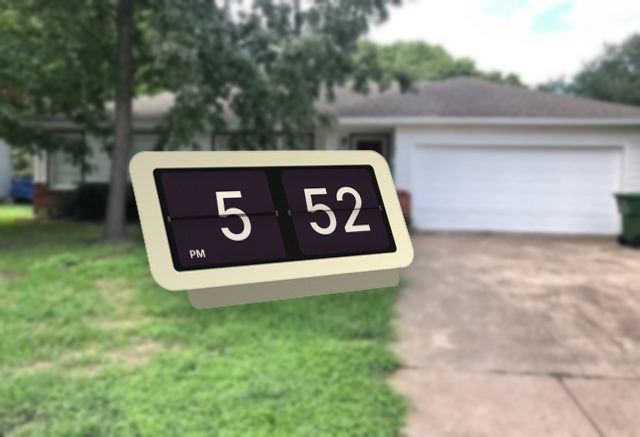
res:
5.52
